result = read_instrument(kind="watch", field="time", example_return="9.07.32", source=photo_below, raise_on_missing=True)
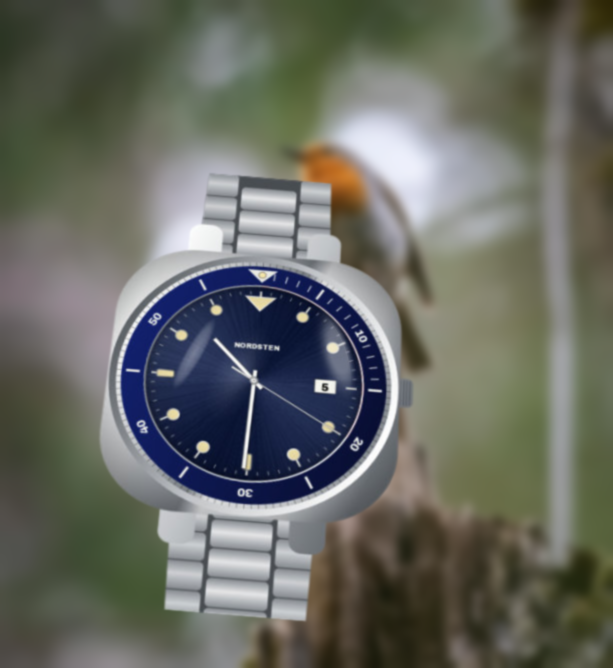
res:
10.30.20
